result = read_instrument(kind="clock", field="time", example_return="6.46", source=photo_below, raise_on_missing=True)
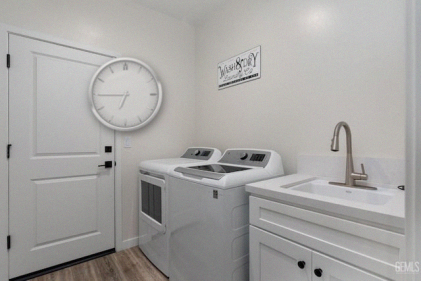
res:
6.45
